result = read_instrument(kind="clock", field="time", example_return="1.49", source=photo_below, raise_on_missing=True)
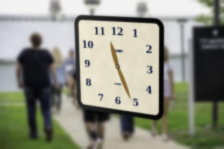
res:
11.26
